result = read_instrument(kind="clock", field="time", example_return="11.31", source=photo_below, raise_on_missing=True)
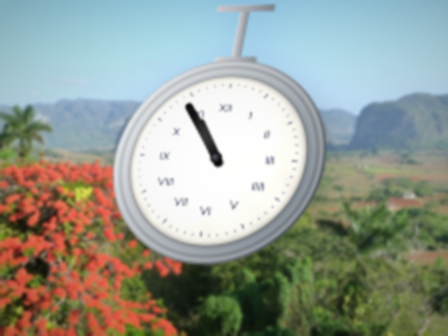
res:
10.54
